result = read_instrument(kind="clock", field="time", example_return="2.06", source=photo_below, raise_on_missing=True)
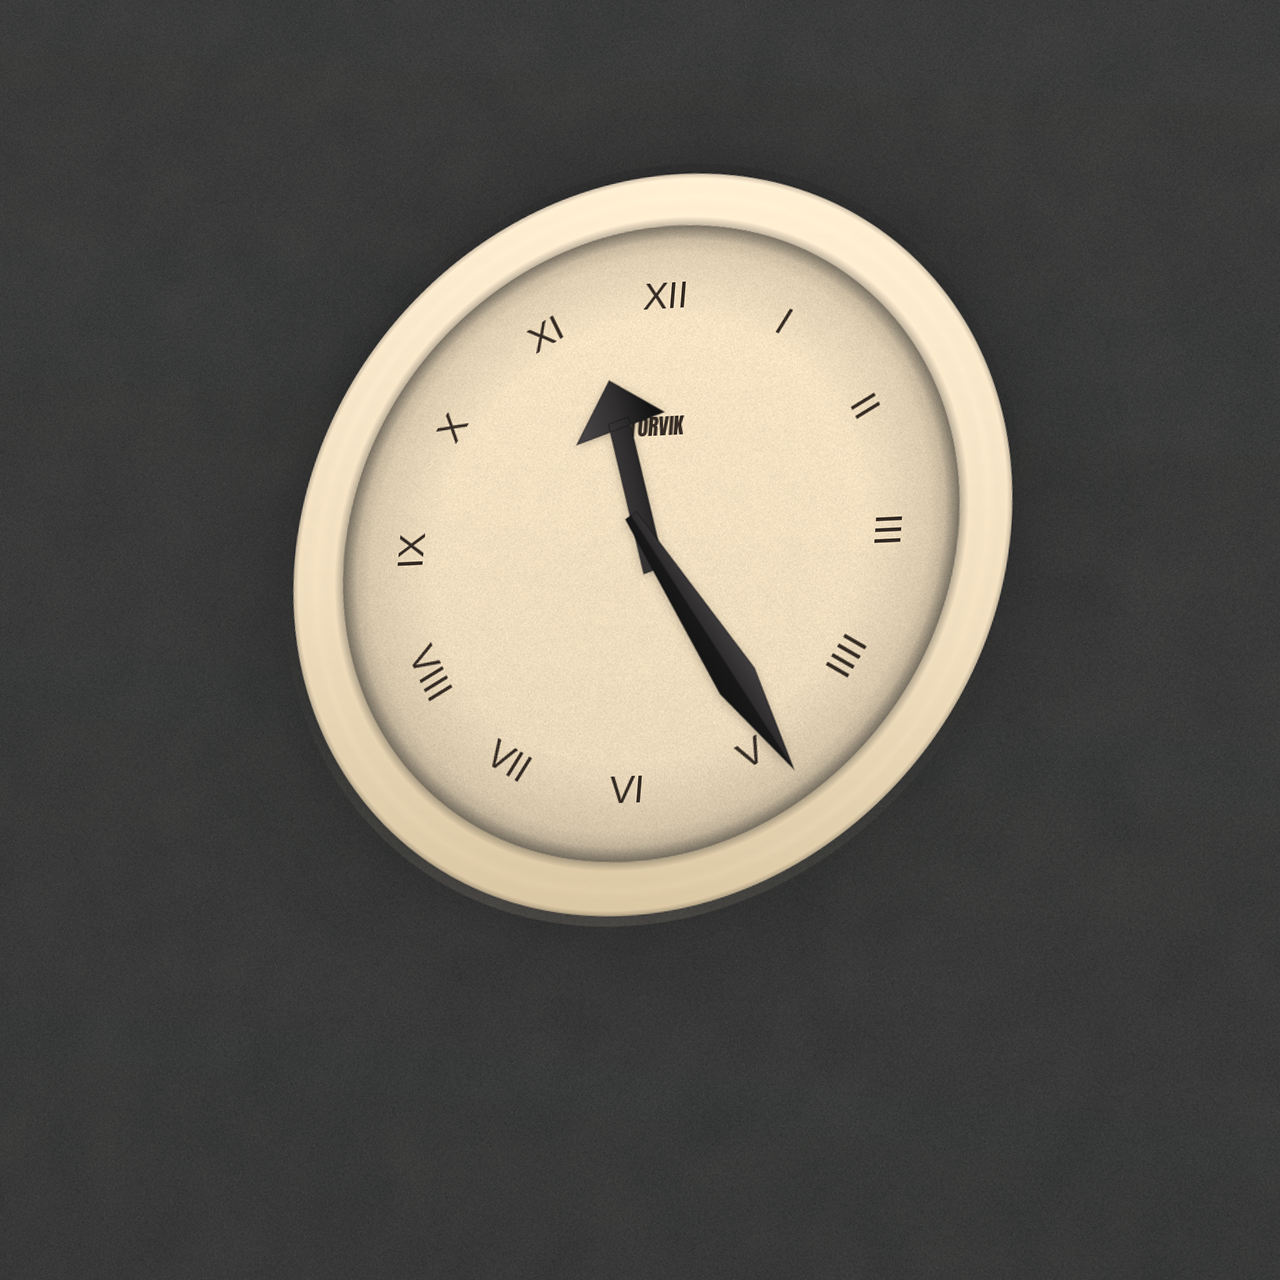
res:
11.24
